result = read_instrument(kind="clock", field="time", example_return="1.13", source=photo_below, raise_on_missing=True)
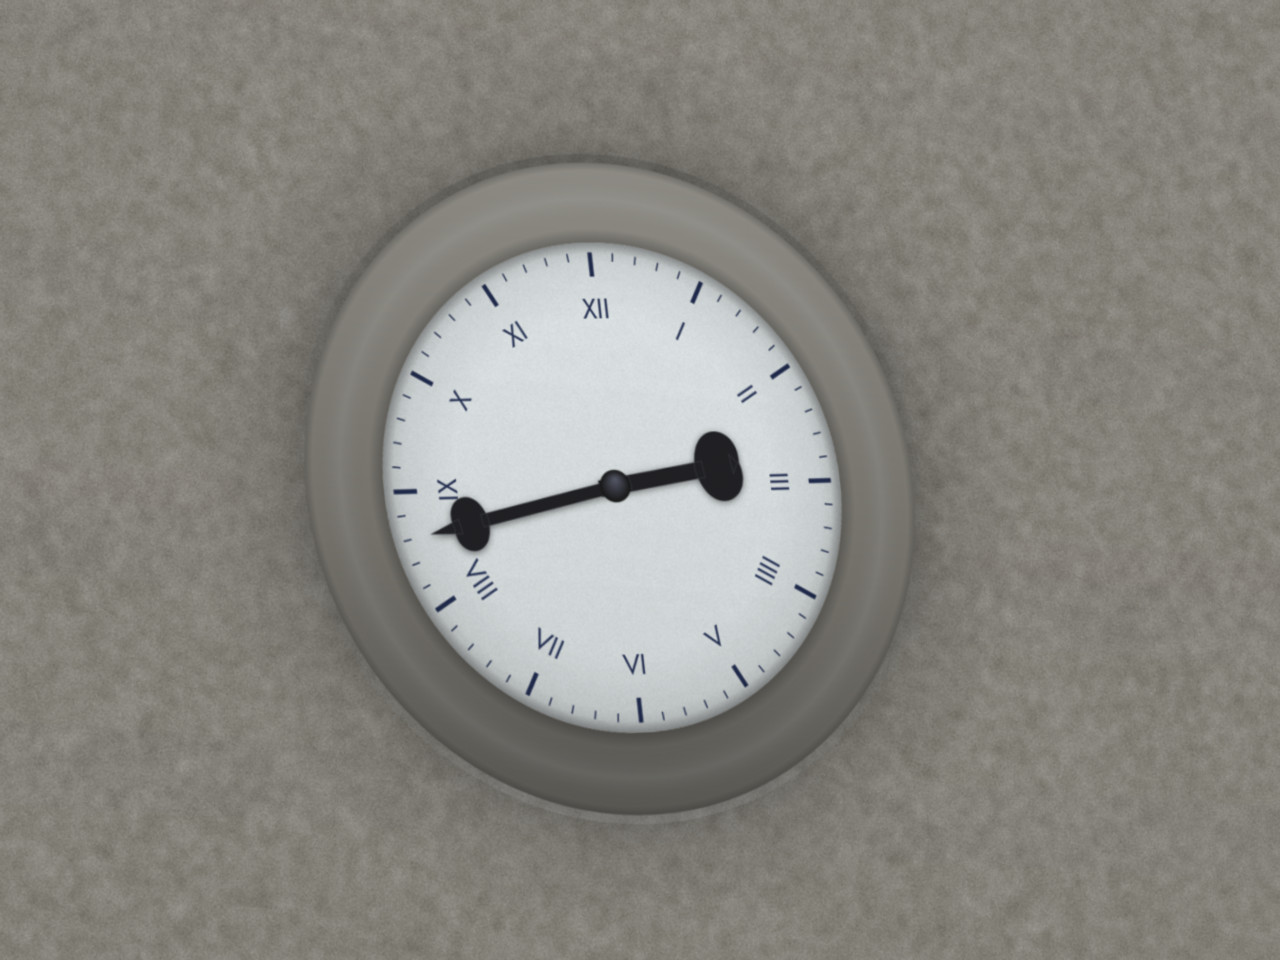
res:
2.43
